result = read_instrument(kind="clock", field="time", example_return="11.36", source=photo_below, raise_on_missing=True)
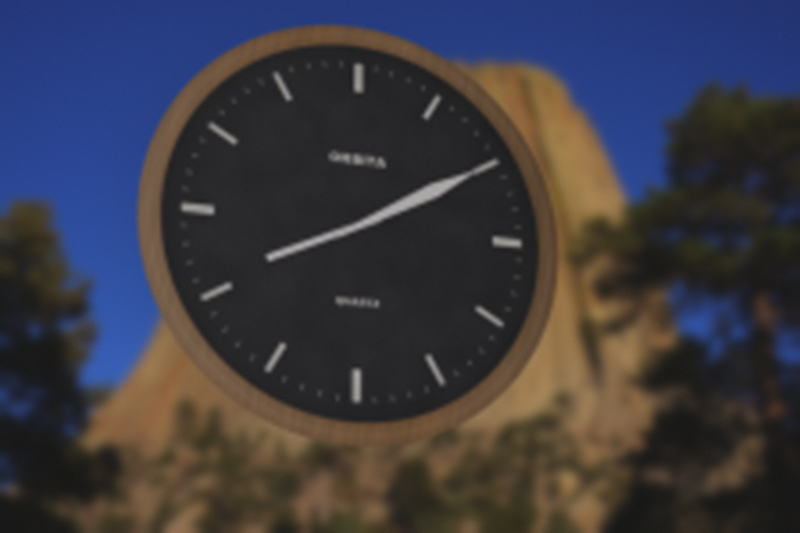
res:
8.10
